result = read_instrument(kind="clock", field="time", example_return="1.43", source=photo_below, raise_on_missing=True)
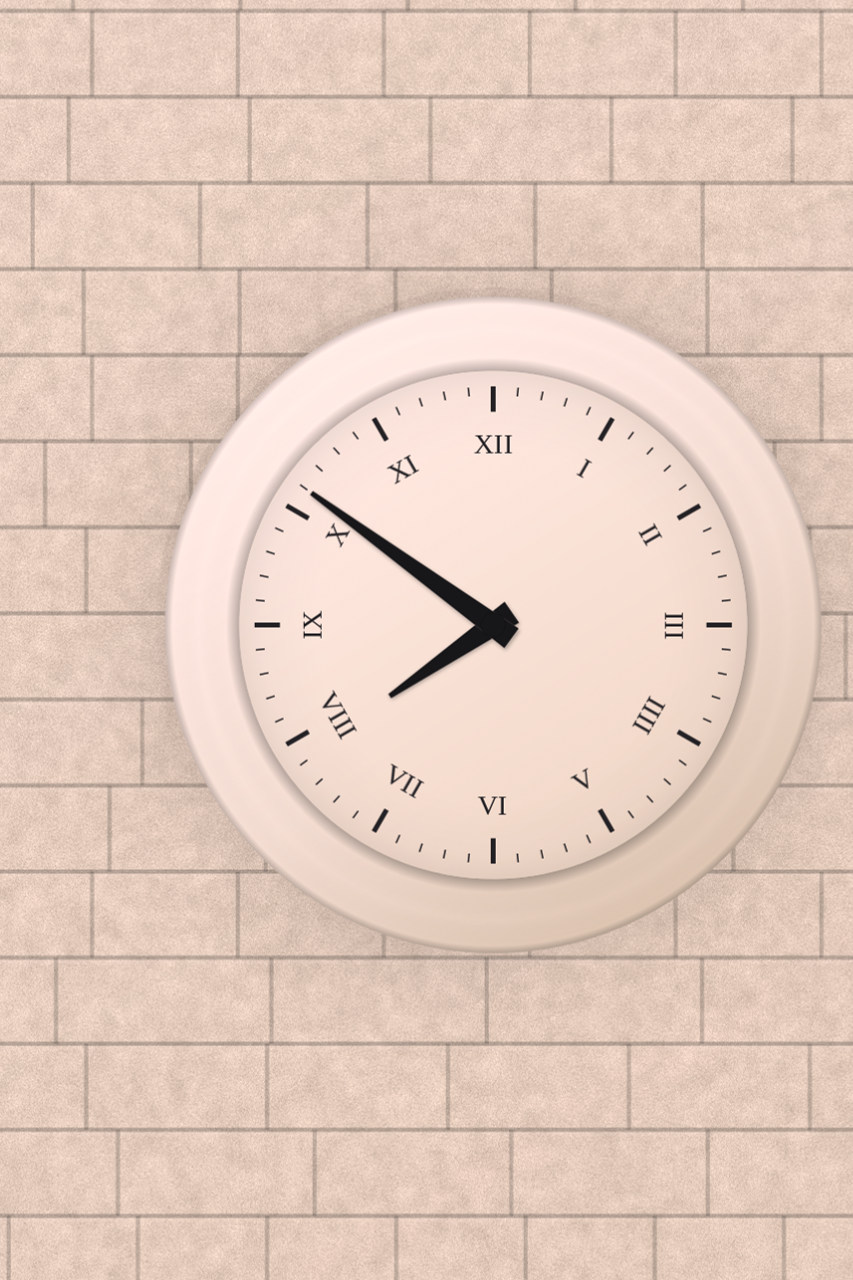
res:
7.51
